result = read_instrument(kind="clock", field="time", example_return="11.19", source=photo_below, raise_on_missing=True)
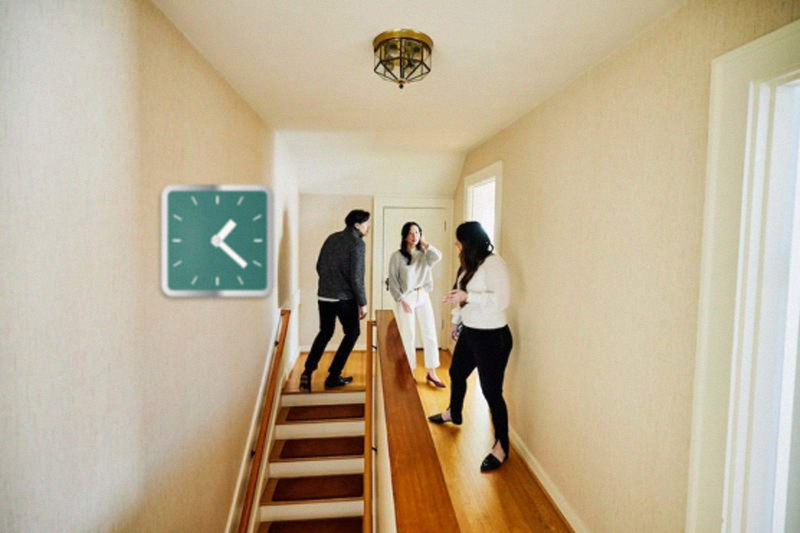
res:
1.22
